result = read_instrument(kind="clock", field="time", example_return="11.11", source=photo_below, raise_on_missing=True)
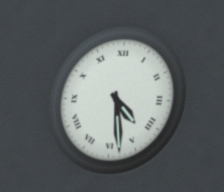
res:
4.28
